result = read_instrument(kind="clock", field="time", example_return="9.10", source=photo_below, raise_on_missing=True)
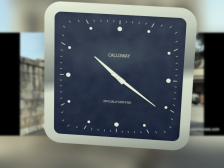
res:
10.21
